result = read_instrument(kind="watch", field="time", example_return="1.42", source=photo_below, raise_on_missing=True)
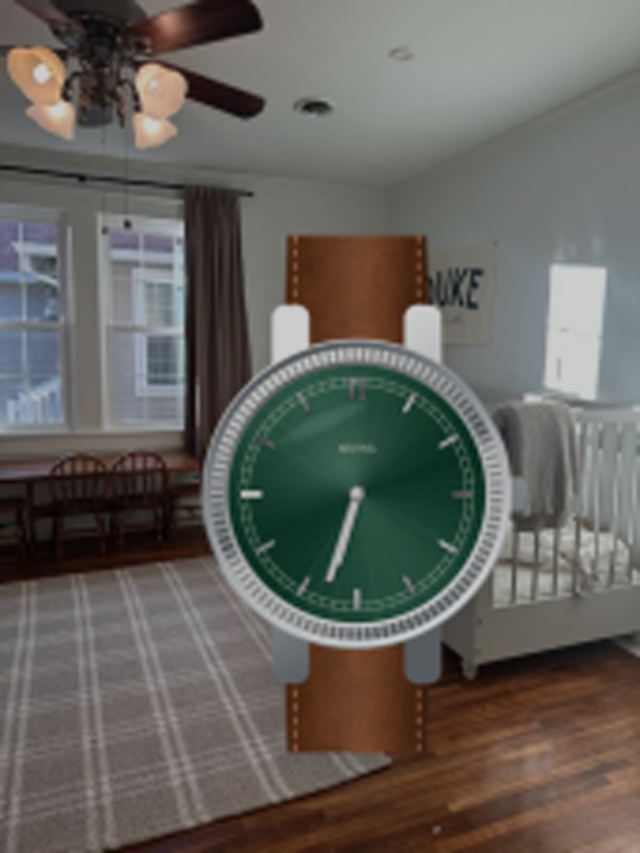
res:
6.33
